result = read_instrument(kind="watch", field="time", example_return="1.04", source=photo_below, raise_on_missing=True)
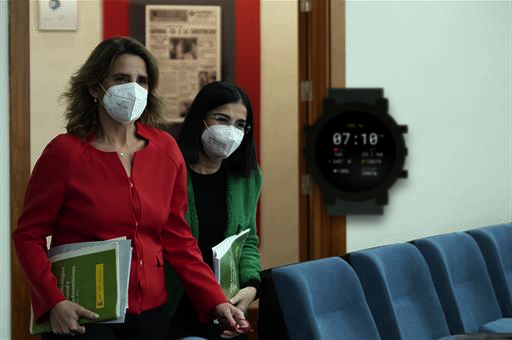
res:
7.10
